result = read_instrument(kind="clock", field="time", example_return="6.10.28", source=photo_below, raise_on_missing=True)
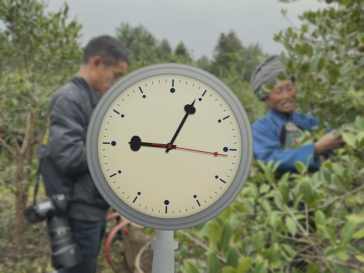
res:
9.04.16
